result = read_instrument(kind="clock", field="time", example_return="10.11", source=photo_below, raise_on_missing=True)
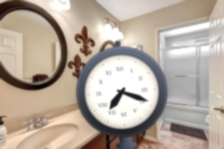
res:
7.19
